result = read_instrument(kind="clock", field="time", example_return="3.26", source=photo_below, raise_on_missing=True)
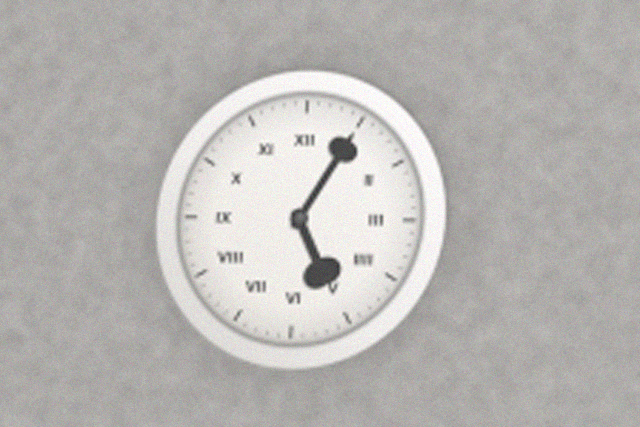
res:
5.05
